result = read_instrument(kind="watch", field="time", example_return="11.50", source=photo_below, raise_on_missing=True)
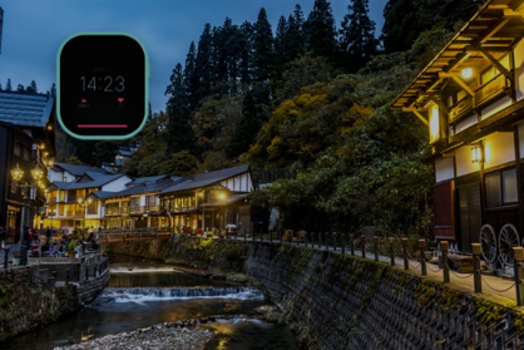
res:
14.23
